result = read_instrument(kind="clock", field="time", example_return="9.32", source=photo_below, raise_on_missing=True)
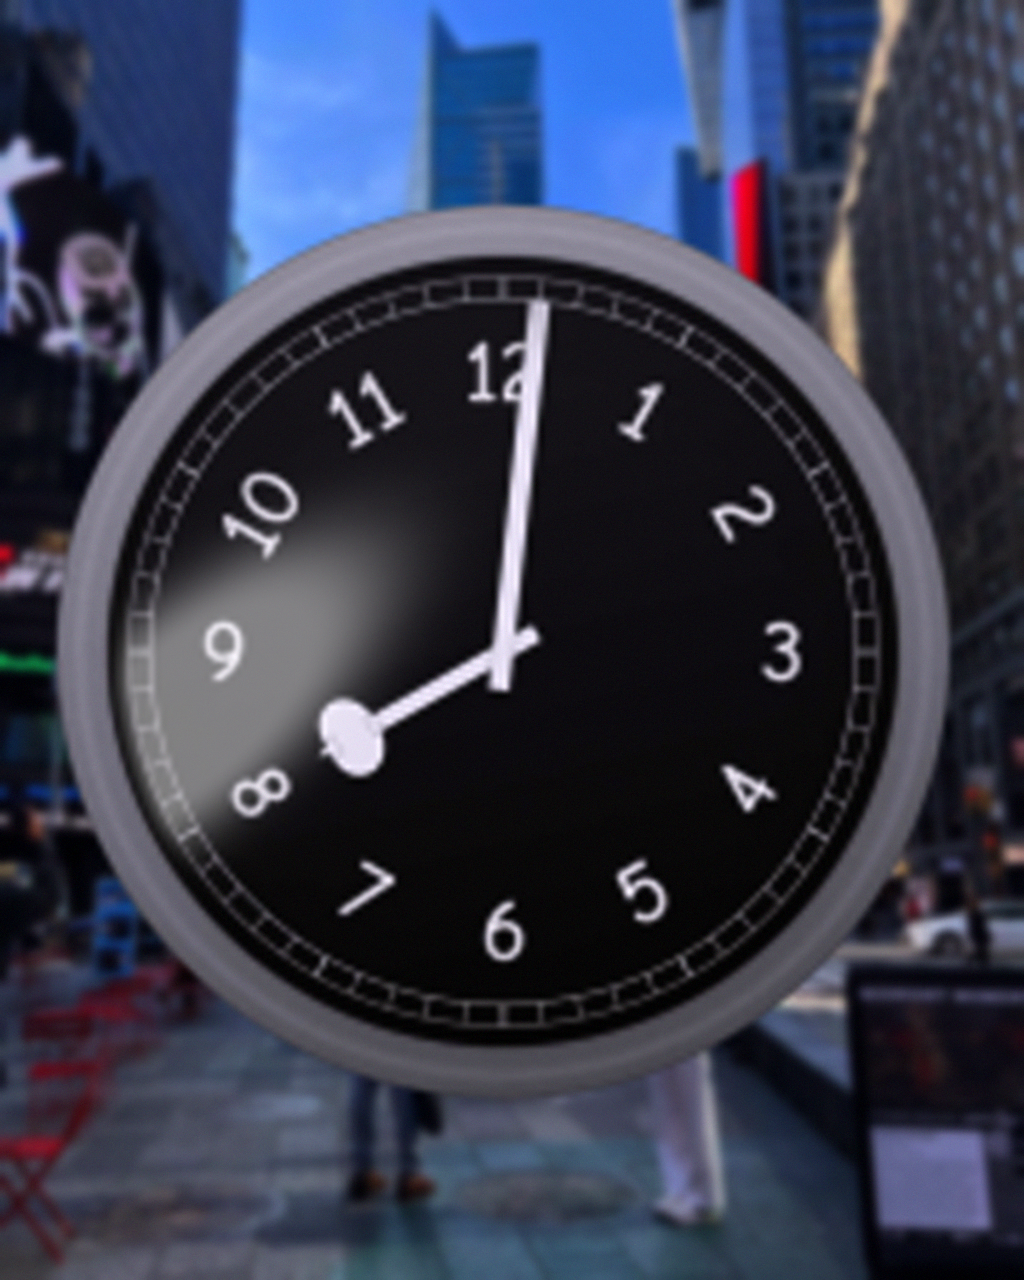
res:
8.01
